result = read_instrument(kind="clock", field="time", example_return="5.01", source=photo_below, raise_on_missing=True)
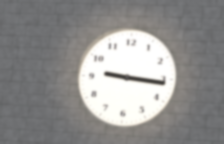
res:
9.16
